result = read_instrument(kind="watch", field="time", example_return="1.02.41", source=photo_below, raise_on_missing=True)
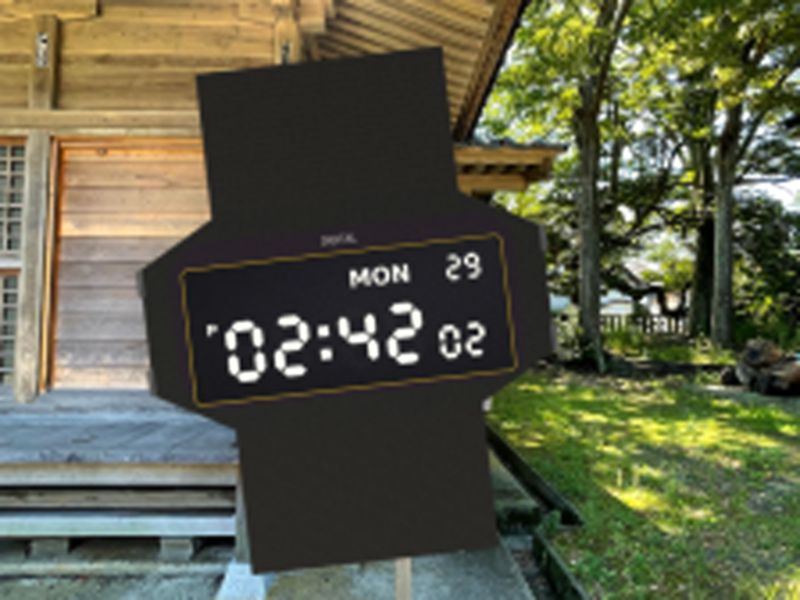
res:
2.42.02
